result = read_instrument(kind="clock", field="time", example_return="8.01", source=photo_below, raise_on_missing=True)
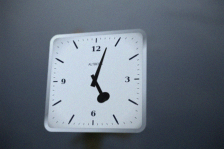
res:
5.03
